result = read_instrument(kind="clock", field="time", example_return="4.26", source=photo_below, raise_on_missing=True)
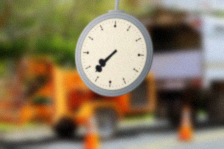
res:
7.37
